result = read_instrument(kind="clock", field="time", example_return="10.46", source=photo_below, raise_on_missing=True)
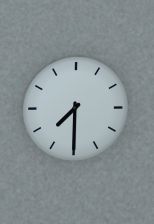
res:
7.30
